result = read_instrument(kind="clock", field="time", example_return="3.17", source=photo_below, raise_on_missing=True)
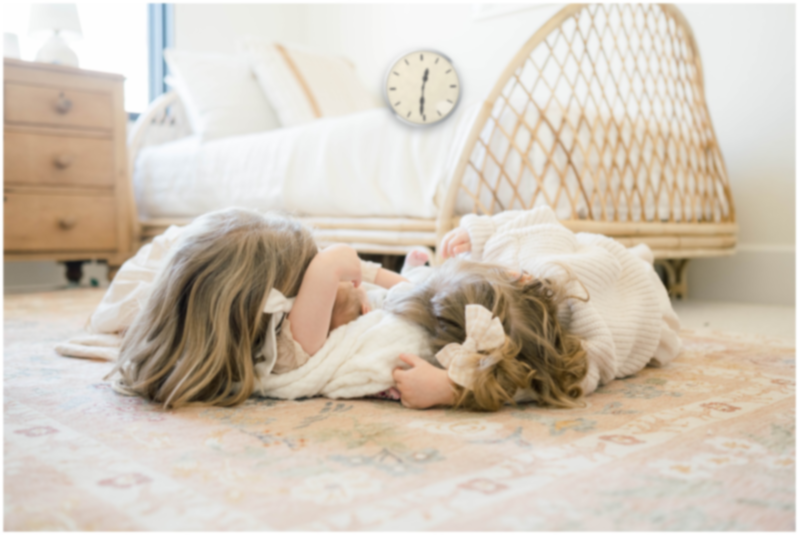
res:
12.31
